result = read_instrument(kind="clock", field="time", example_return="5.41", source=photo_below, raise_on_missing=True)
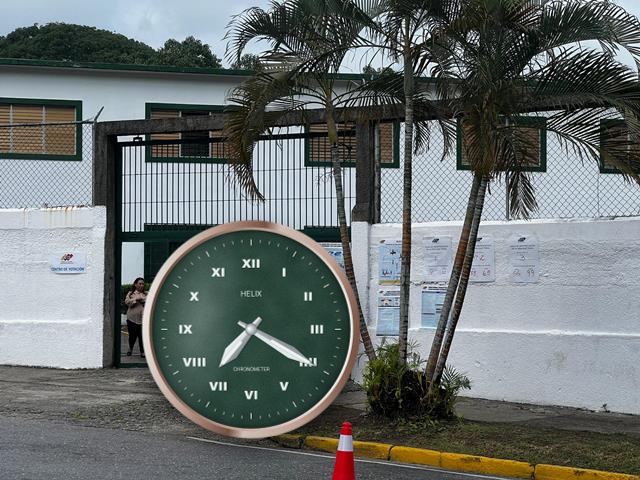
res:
7.20
